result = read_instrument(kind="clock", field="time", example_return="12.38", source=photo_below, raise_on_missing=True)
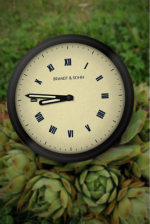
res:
8.46
